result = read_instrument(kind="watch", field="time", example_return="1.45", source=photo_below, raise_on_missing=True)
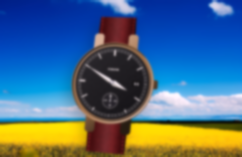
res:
3.50
